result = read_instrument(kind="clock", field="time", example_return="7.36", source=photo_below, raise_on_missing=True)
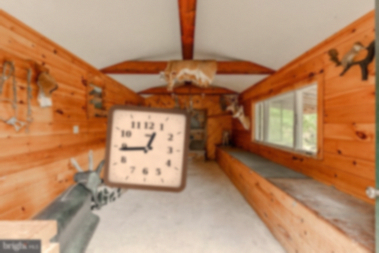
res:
12.44
